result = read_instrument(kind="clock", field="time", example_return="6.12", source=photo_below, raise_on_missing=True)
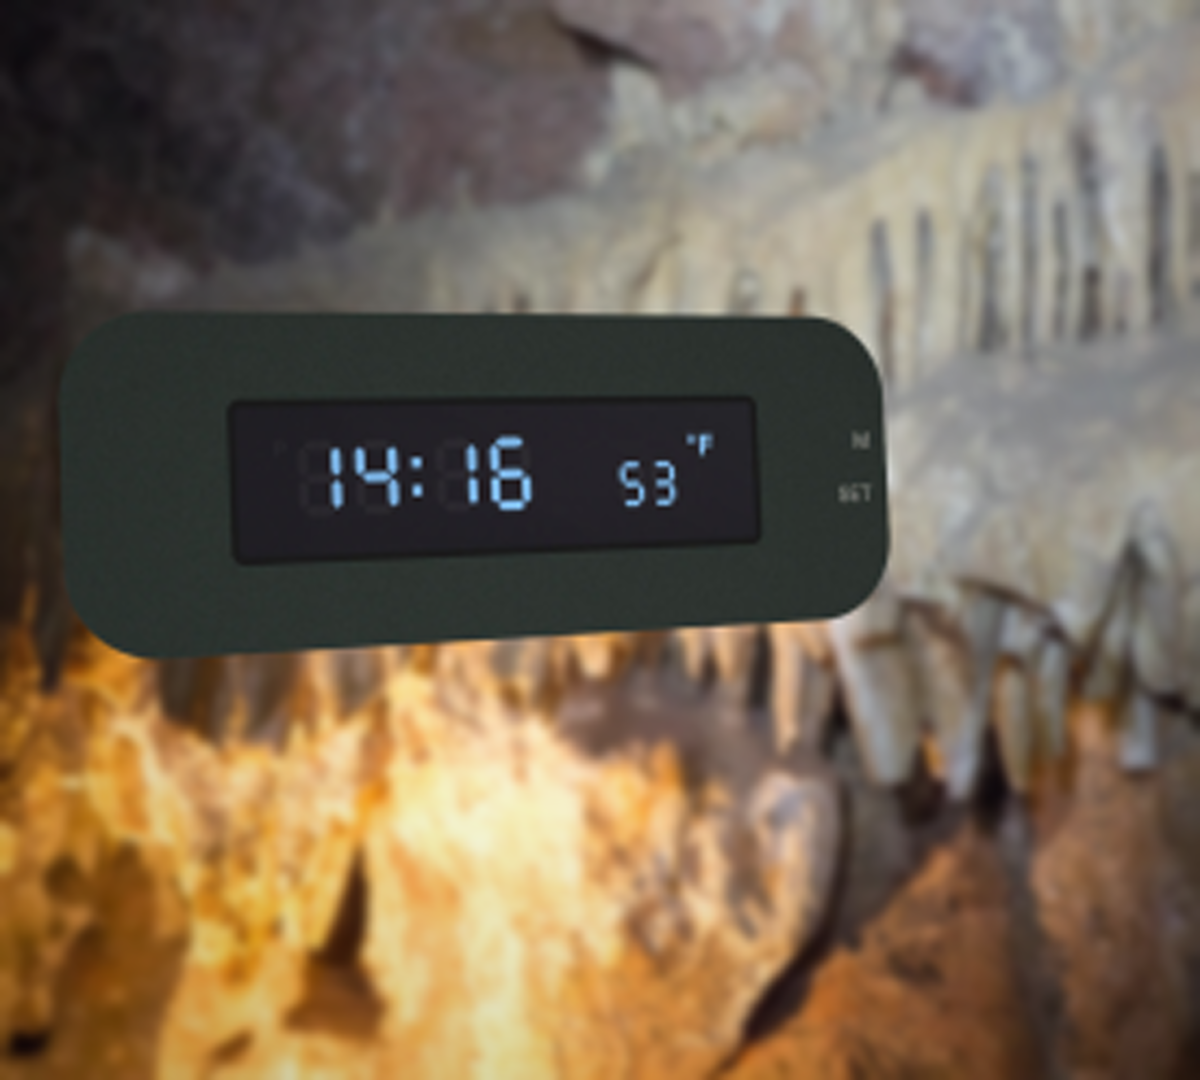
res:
14.16
